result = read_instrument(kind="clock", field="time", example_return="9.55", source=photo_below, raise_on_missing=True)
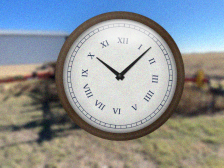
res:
10.07
